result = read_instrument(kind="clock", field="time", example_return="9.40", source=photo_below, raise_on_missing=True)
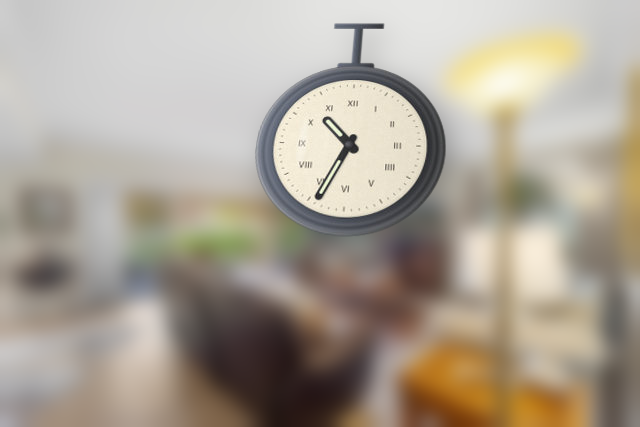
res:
10.34
